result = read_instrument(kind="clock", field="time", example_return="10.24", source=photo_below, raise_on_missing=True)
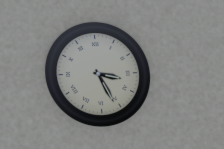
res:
3.26
